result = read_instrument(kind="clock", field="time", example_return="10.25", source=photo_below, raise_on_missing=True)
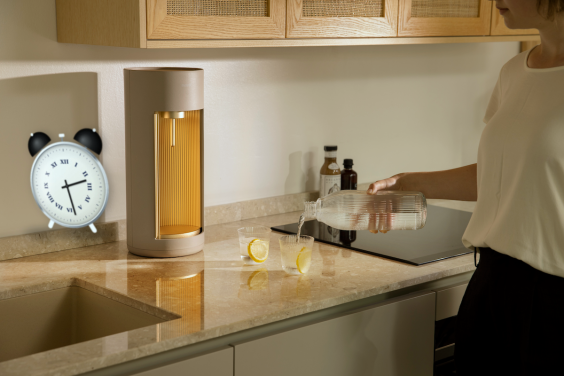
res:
2.28
